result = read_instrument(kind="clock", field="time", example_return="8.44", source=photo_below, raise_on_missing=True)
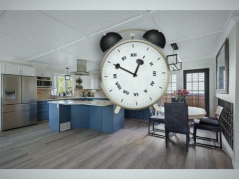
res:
12.50
